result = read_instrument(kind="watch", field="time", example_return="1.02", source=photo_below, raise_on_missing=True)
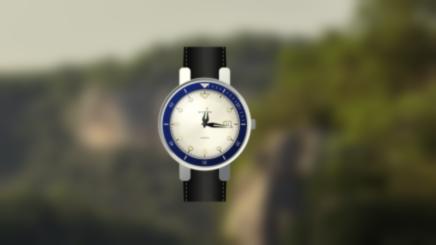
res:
12.16
